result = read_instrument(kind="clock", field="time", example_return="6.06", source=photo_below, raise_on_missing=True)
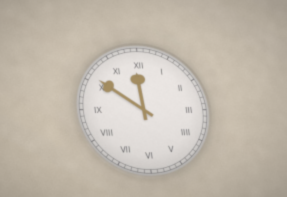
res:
11.51
